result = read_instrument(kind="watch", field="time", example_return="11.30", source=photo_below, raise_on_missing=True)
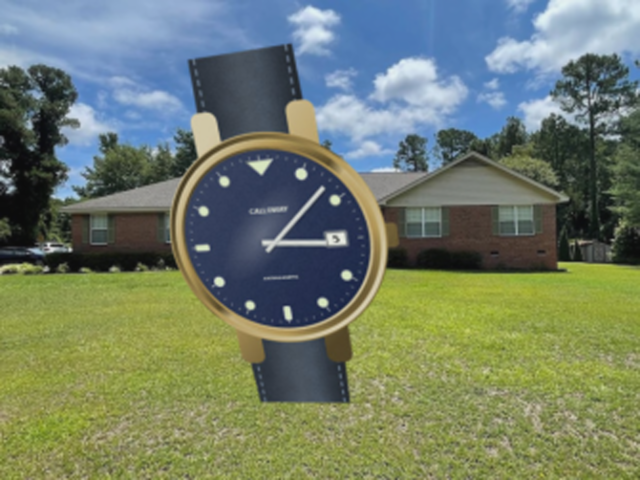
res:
3.08
